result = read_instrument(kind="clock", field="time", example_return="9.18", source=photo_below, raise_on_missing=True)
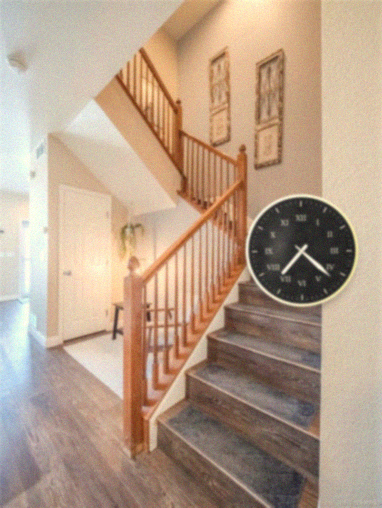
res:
7.22
